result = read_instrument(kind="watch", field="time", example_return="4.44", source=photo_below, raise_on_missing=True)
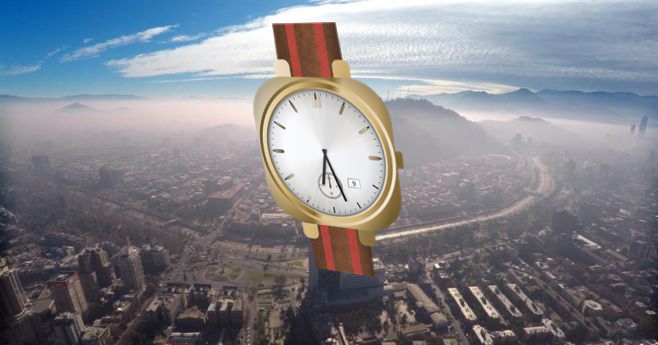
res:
6.27
